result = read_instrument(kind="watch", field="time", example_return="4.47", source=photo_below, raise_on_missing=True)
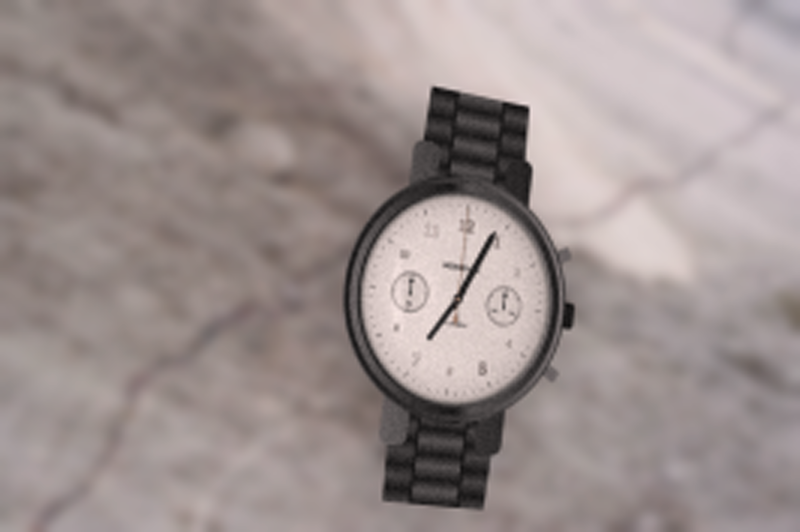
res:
7.04
